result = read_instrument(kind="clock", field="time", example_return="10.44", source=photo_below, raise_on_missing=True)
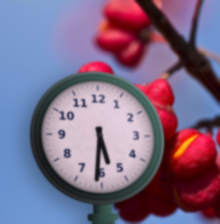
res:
5.31
